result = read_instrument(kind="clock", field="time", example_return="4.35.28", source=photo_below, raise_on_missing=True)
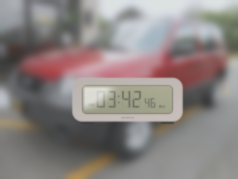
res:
3.42.46
